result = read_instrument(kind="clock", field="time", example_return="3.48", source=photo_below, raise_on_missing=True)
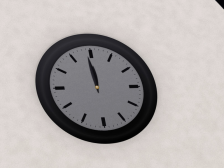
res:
11.59
